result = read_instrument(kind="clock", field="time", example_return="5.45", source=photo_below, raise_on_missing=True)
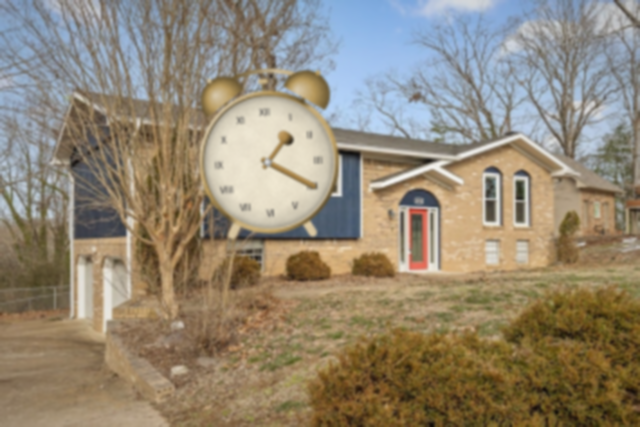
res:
1.20
